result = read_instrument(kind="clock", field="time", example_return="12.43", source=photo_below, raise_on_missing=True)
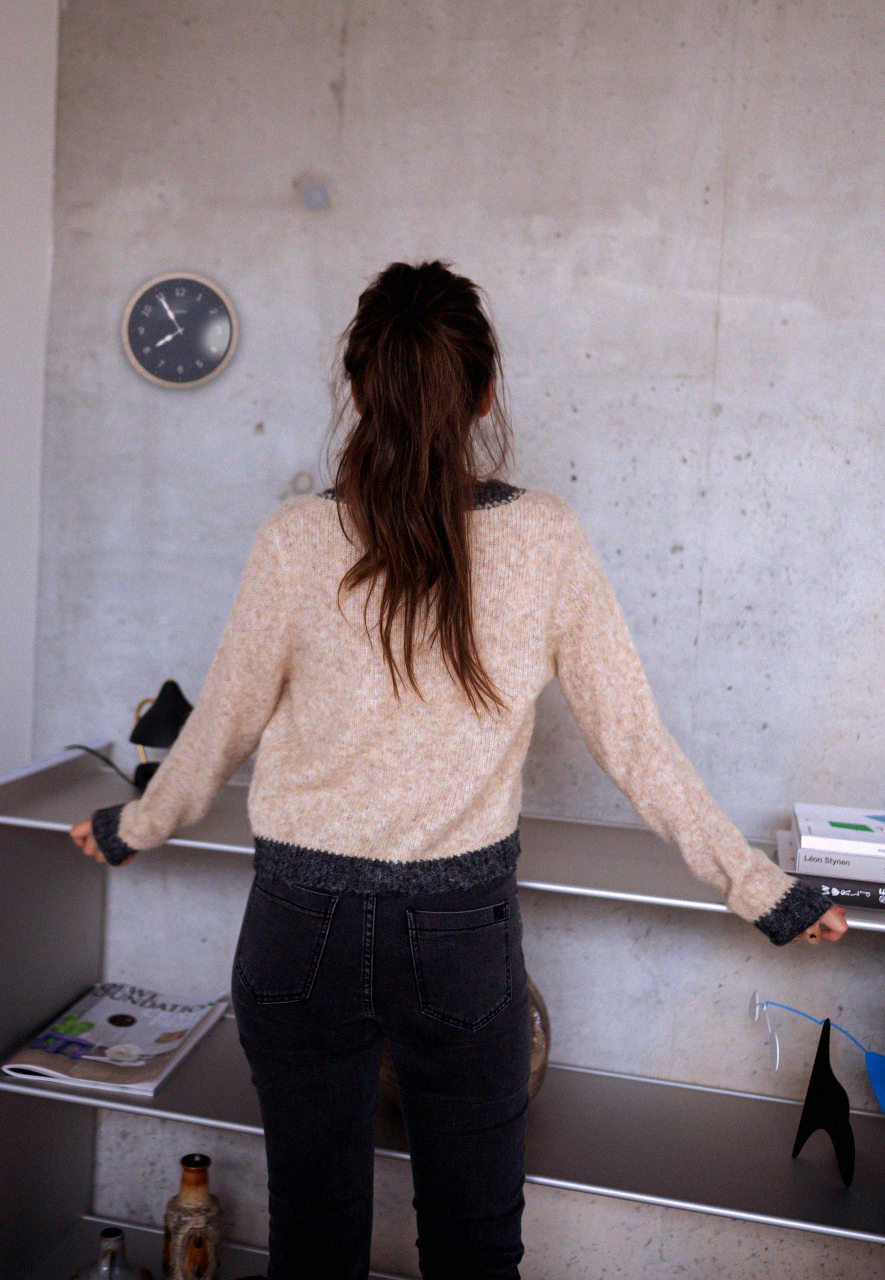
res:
7.55
